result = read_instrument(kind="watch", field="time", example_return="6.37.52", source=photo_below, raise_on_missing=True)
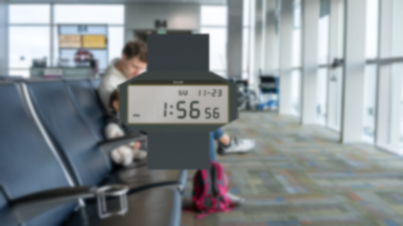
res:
1.56.56
